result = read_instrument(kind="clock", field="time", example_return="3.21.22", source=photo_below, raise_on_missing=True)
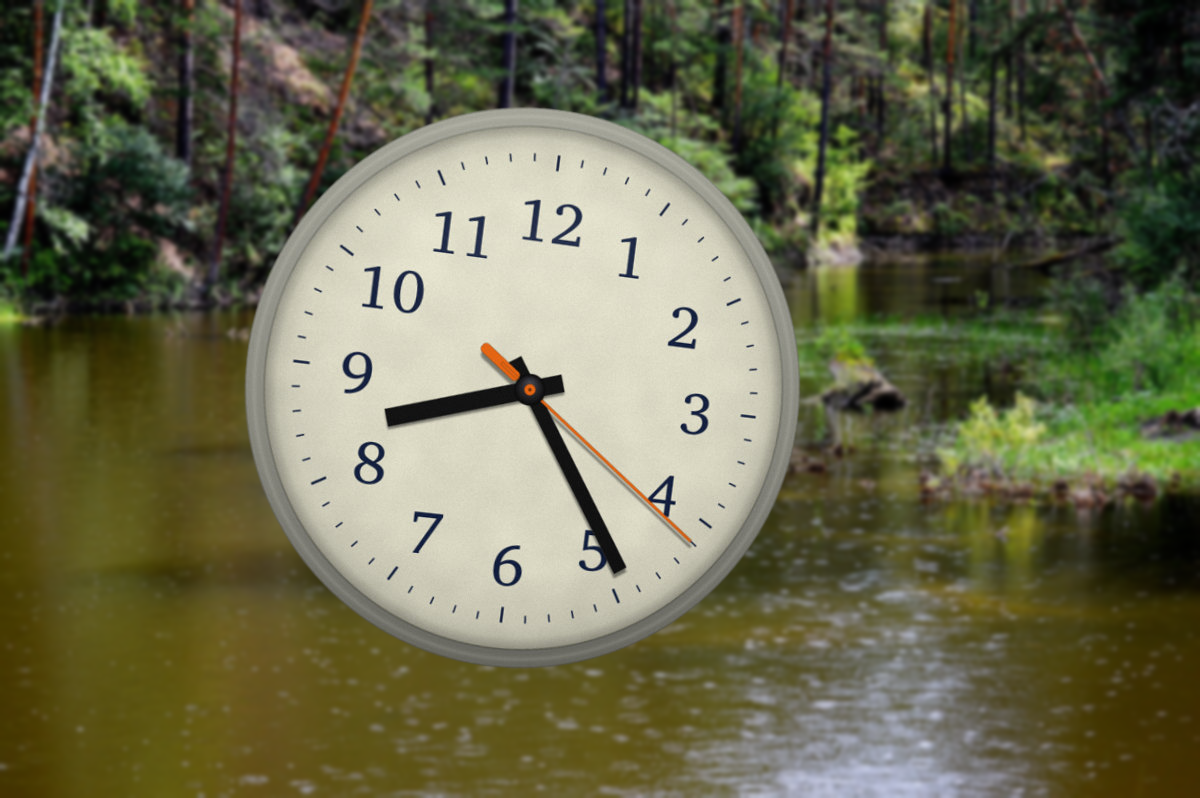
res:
8.24.21
